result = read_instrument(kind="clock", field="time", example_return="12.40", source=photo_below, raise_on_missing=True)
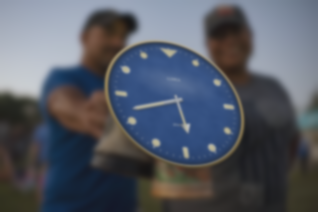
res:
5.42
